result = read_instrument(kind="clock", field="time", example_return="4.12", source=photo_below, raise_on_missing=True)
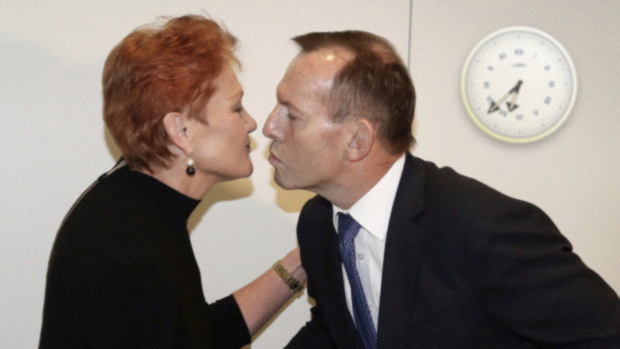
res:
6.38
